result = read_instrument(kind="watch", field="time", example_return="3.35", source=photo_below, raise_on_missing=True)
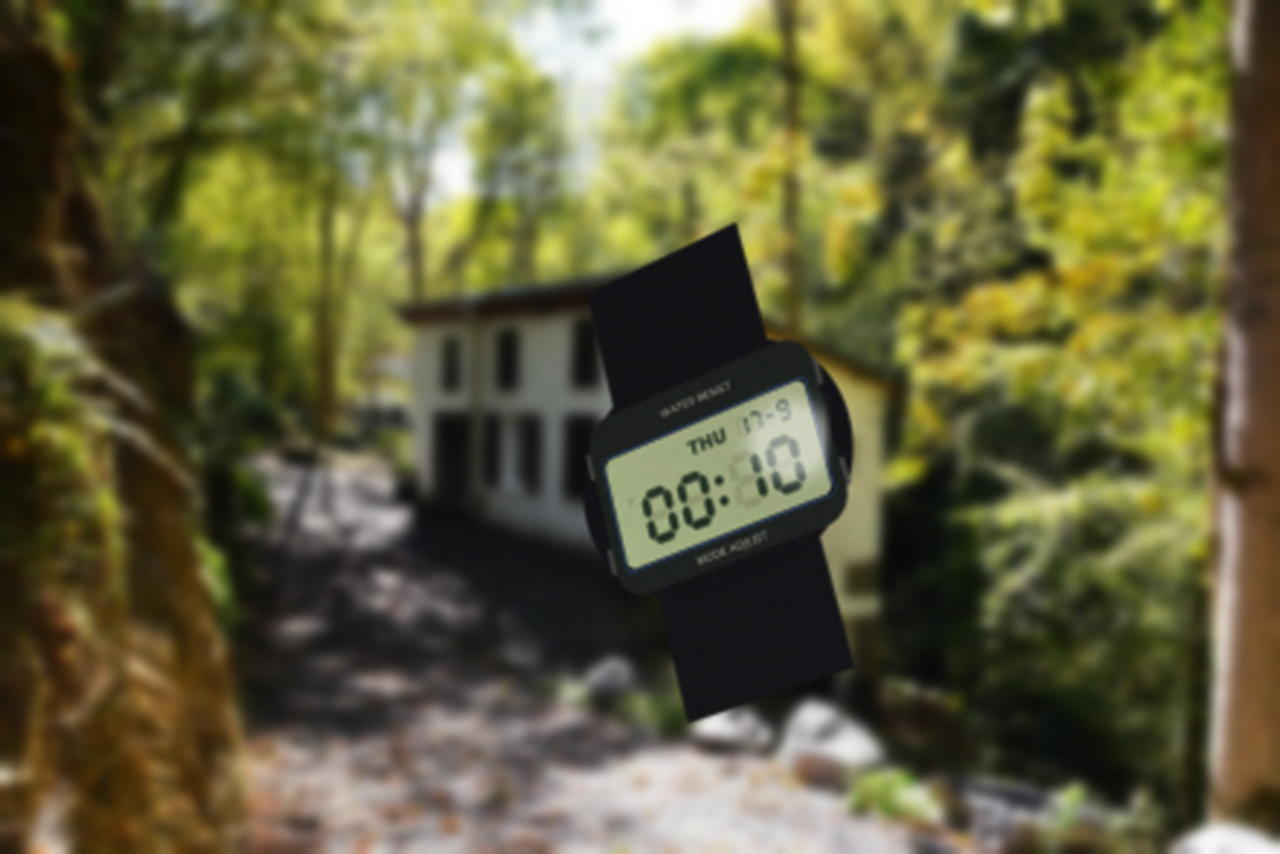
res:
0.10
